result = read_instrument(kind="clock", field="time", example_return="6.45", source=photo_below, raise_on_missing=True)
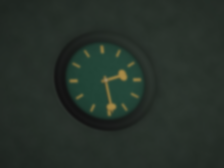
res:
2.29
